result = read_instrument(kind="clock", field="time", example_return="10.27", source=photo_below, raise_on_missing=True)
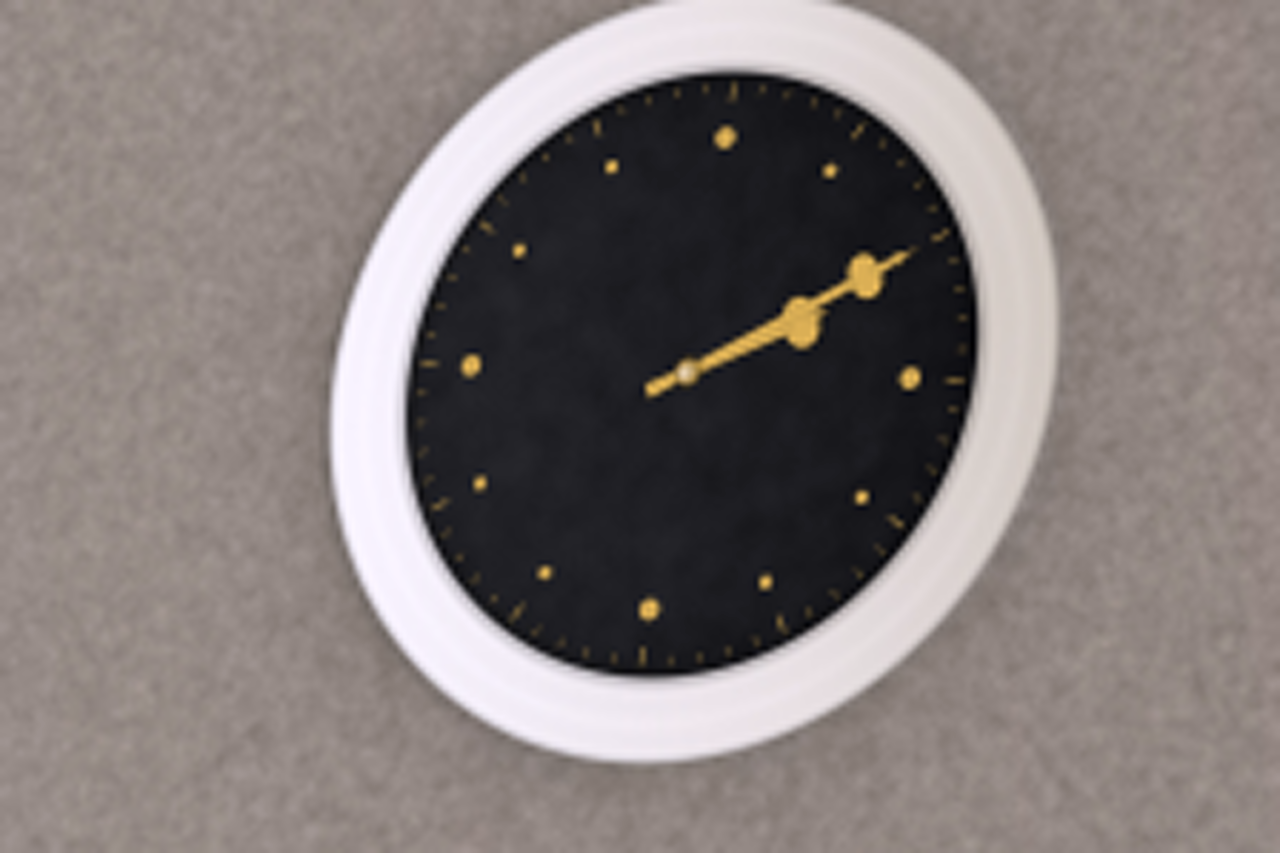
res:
2.10
